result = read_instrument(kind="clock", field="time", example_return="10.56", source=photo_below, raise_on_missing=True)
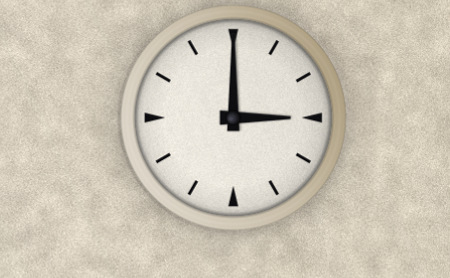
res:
3.00
